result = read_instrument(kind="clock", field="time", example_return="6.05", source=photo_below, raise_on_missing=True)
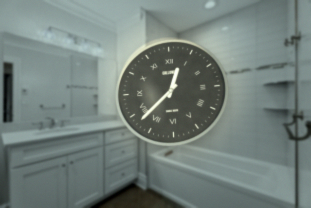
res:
12.38
